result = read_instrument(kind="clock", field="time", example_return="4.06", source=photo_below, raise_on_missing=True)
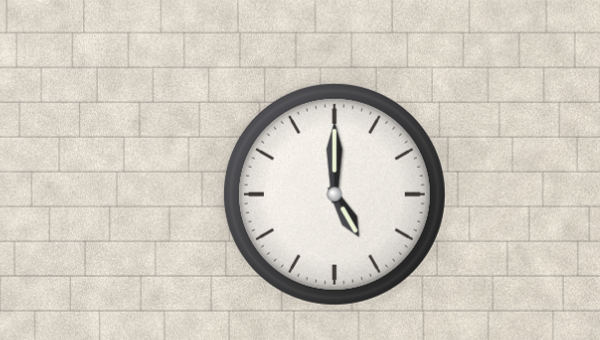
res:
5.00
